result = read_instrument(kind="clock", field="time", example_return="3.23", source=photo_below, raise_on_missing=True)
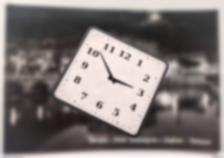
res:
2.52
